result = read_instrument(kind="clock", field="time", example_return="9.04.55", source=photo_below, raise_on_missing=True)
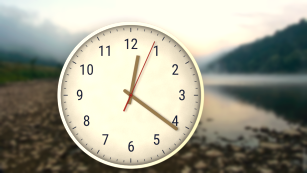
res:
12.21.04
